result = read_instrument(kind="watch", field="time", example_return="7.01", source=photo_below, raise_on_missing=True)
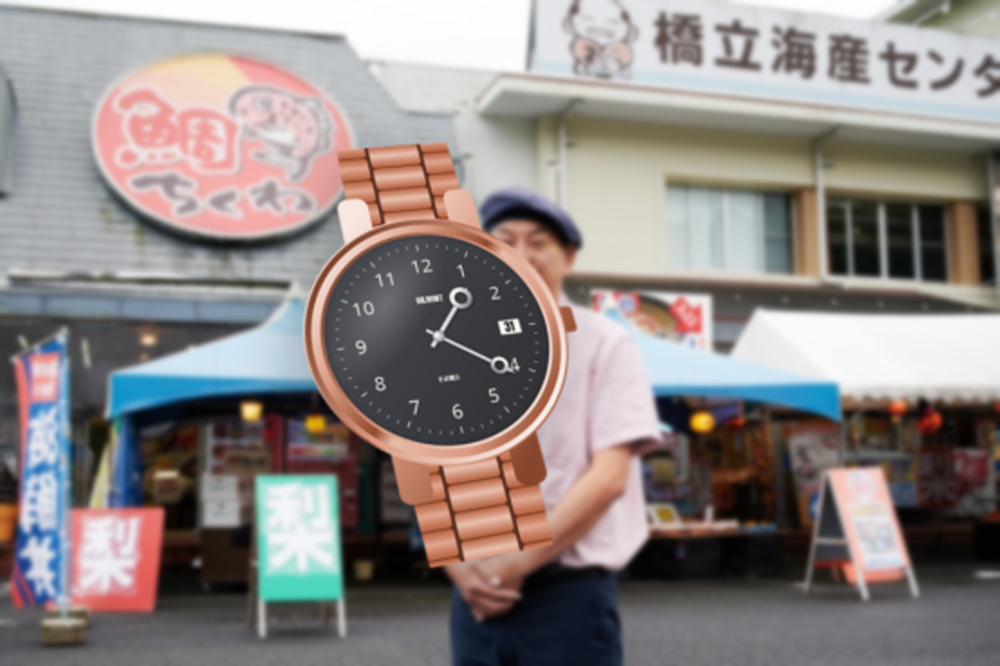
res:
1.21
